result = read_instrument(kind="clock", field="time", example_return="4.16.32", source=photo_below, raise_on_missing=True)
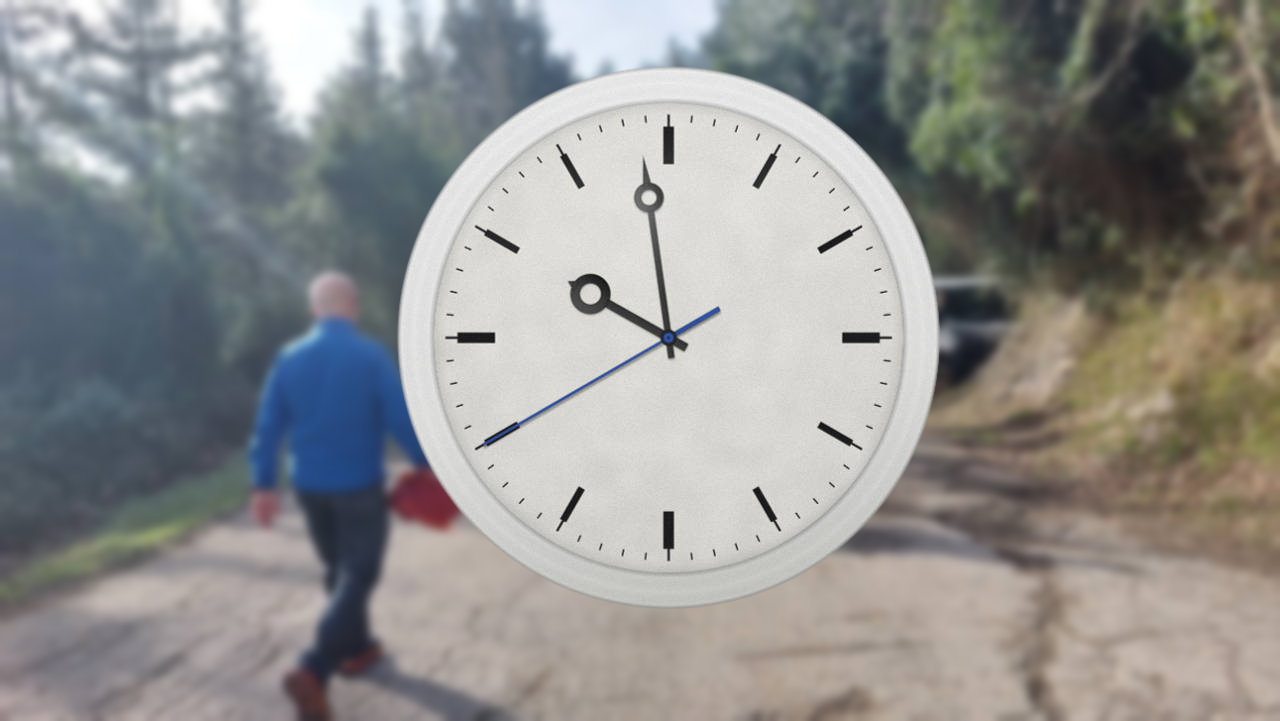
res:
9.58.40
